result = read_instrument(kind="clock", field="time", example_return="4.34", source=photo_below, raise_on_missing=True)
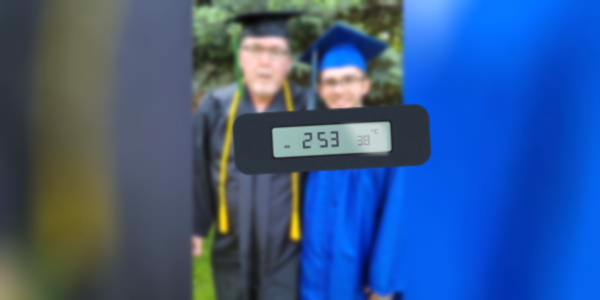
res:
2.53
